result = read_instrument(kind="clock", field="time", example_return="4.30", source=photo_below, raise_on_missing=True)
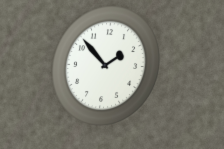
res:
1.52
